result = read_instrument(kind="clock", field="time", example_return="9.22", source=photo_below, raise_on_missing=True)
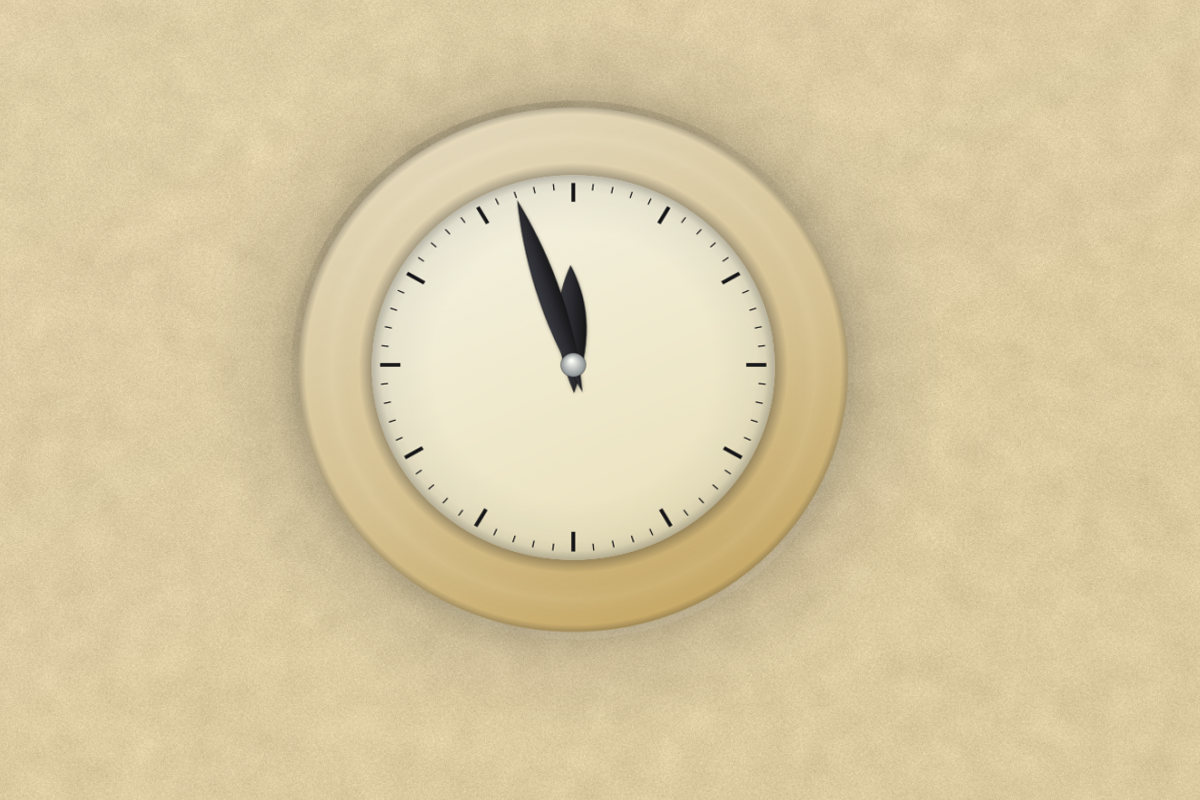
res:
11.57
